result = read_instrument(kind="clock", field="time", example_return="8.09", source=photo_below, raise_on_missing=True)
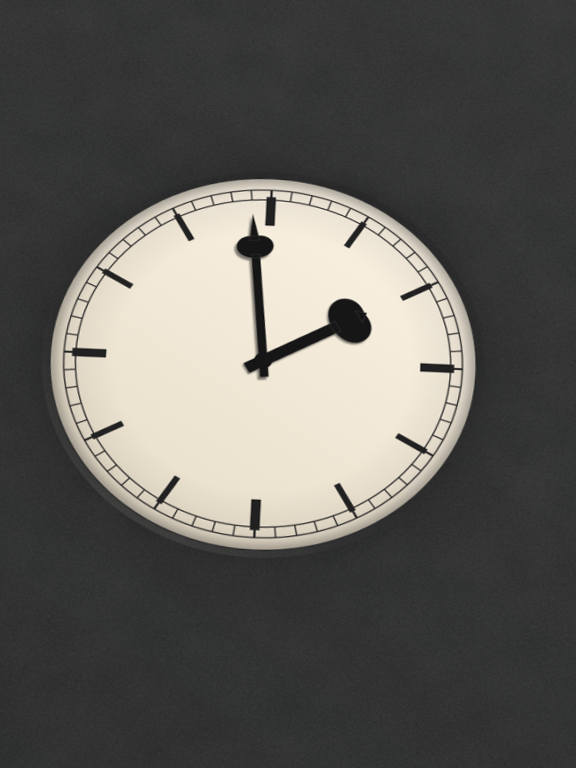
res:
1.59
